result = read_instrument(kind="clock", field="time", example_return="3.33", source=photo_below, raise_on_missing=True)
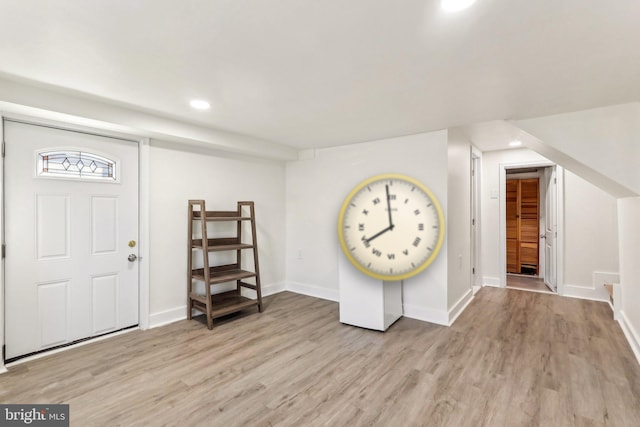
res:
7.59
